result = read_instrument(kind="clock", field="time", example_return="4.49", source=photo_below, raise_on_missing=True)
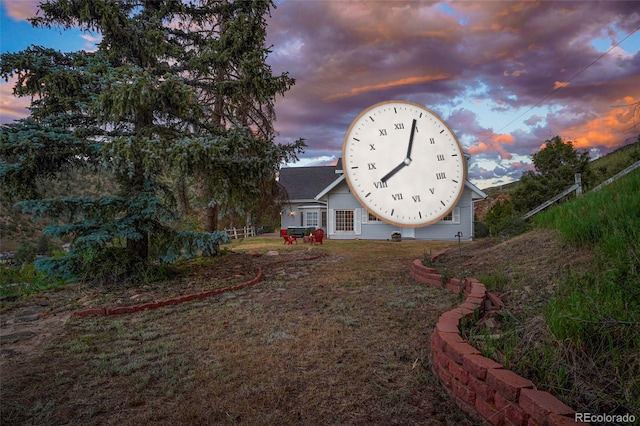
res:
8.04
